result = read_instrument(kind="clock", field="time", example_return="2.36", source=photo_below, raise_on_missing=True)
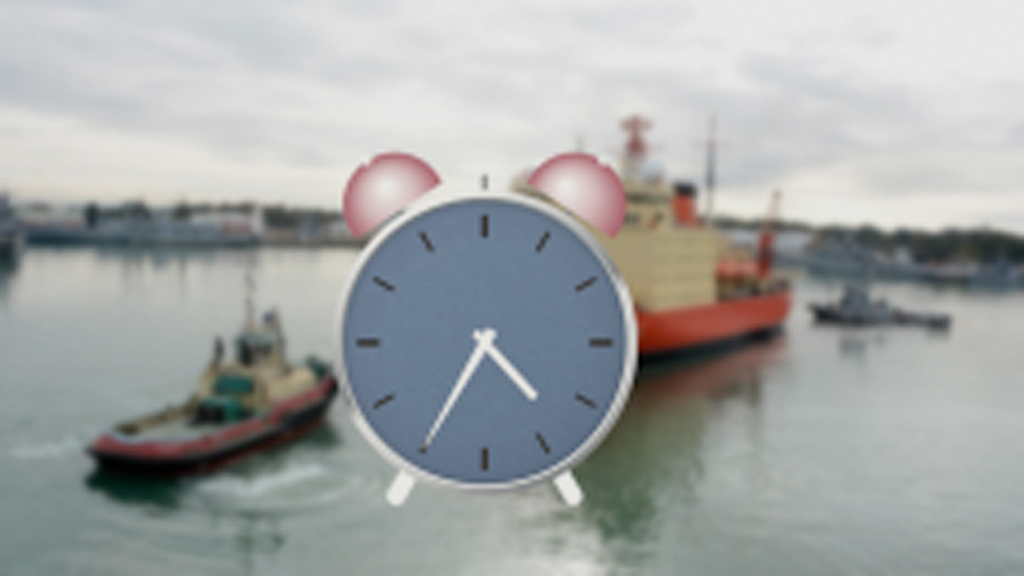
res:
4.35
